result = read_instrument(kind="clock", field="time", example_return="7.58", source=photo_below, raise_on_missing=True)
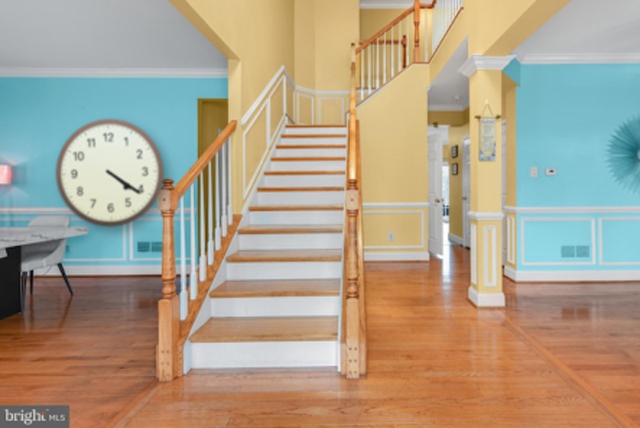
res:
4.21
